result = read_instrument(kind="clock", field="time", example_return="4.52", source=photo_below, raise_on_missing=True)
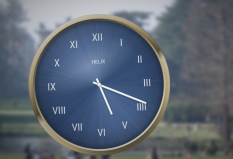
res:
5.19
